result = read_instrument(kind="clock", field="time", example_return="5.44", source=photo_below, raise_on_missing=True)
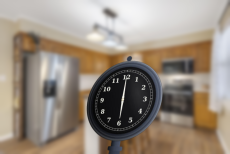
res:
6.00
